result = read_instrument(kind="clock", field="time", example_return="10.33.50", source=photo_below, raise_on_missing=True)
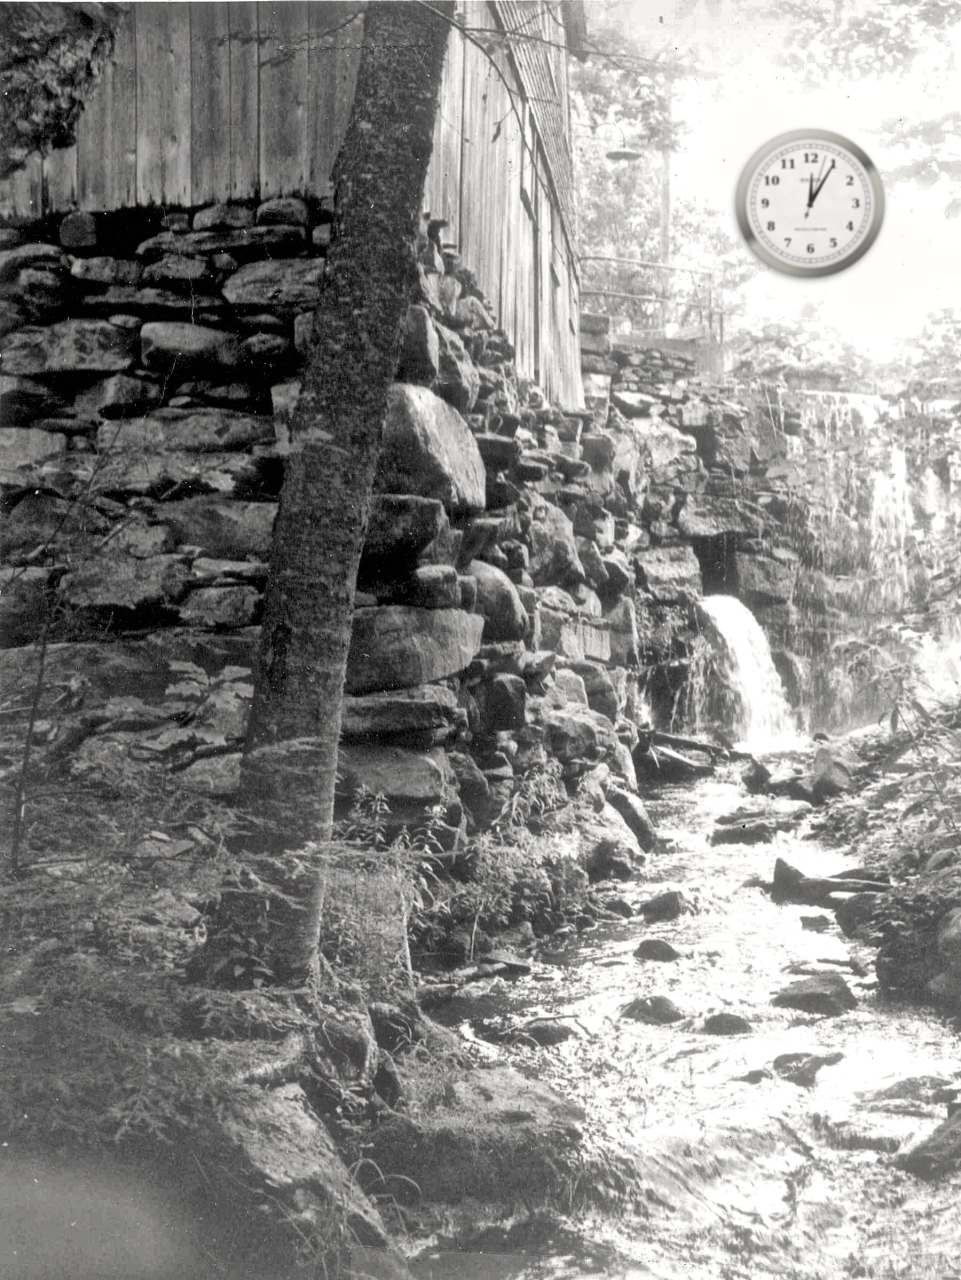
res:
12.05.03
